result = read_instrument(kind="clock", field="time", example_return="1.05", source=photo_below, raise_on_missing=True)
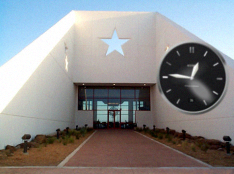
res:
12.46
